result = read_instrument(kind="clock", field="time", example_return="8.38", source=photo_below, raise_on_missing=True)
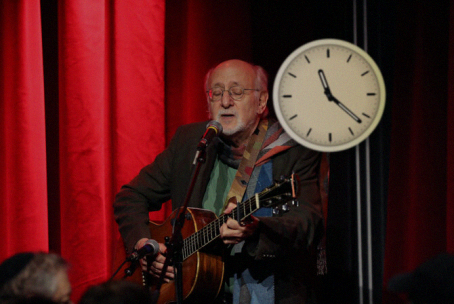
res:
11.22
